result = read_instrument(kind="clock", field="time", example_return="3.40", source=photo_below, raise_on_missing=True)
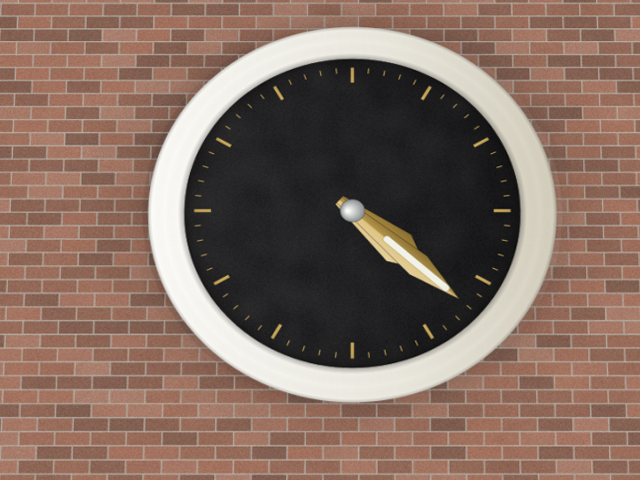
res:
4.22
